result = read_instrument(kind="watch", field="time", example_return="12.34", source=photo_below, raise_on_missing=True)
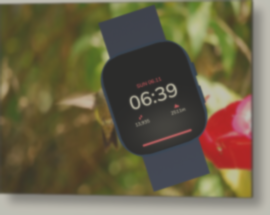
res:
6.39
